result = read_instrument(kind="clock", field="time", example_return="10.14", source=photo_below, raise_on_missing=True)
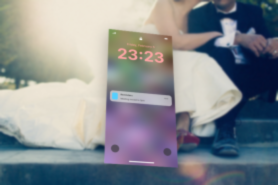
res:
23.23
